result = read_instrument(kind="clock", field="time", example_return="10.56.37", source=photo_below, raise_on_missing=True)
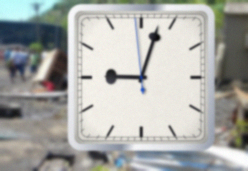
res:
9.02.59
